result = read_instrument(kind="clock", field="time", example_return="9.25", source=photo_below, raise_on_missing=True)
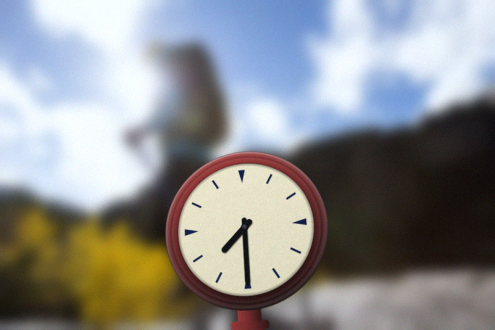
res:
7.30
